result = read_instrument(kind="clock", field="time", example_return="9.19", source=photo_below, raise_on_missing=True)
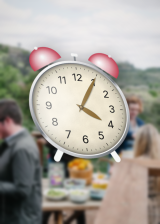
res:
4.05
